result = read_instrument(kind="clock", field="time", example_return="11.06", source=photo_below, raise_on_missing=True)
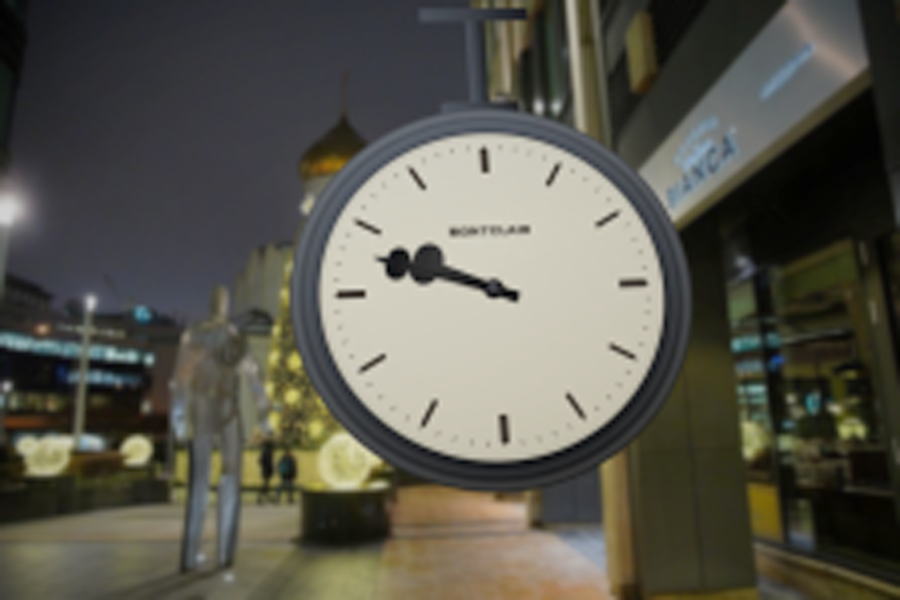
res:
9.48
